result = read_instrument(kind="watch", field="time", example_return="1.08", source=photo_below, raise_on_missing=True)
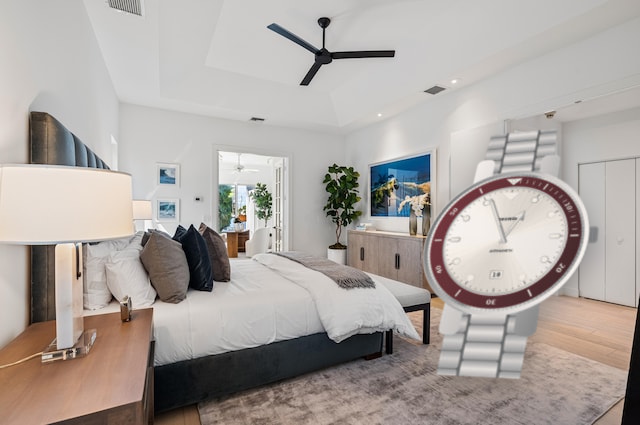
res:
12.56
